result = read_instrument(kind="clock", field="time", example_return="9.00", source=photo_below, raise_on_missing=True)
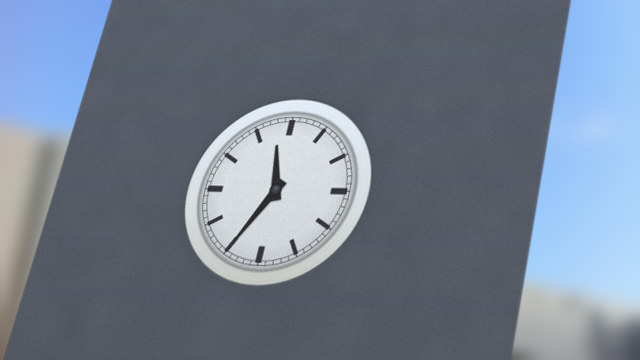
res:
11.35
